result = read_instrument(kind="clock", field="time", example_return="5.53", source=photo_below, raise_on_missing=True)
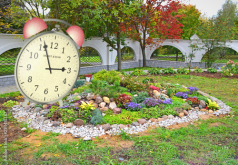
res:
2.56
